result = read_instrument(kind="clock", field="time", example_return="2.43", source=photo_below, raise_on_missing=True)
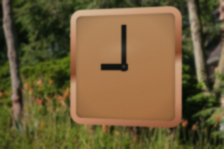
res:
9.00
